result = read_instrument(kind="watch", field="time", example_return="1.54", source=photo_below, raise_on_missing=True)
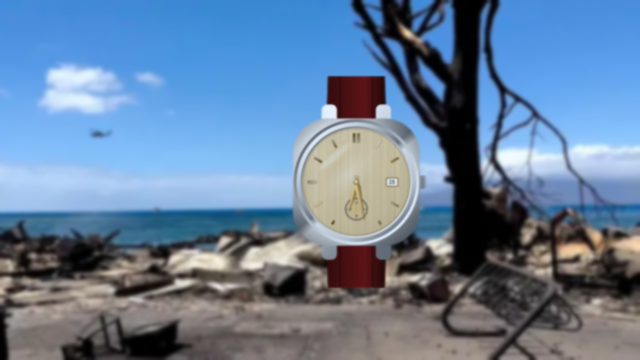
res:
6.28
